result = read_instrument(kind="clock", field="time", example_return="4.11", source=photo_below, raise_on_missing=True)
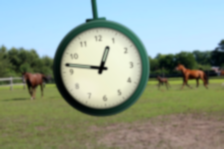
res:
12.47
